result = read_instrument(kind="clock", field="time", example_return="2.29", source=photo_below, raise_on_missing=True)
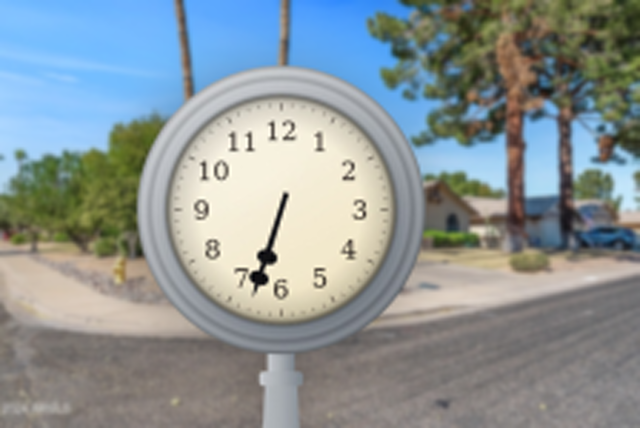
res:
6.33
